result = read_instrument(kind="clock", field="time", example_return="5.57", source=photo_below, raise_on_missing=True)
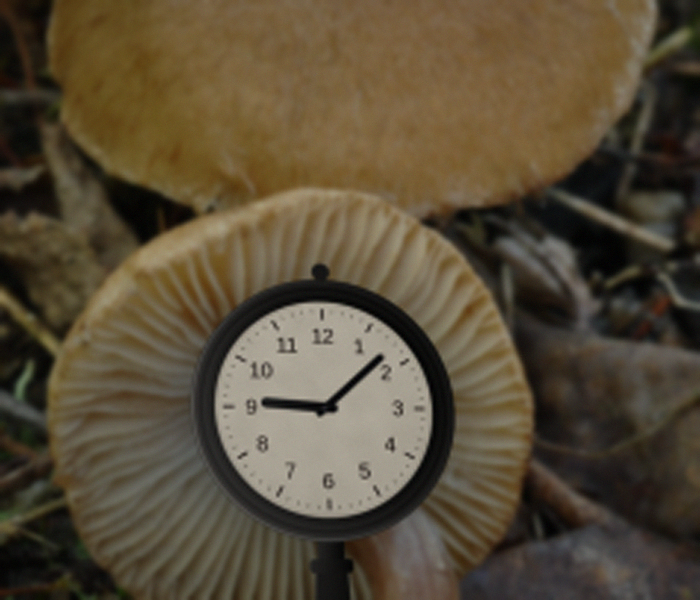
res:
9.08
